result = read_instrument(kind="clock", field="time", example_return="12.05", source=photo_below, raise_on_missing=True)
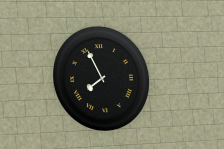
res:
7.56
